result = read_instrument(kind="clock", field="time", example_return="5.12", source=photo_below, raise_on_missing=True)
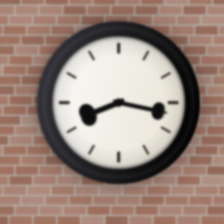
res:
8.17
